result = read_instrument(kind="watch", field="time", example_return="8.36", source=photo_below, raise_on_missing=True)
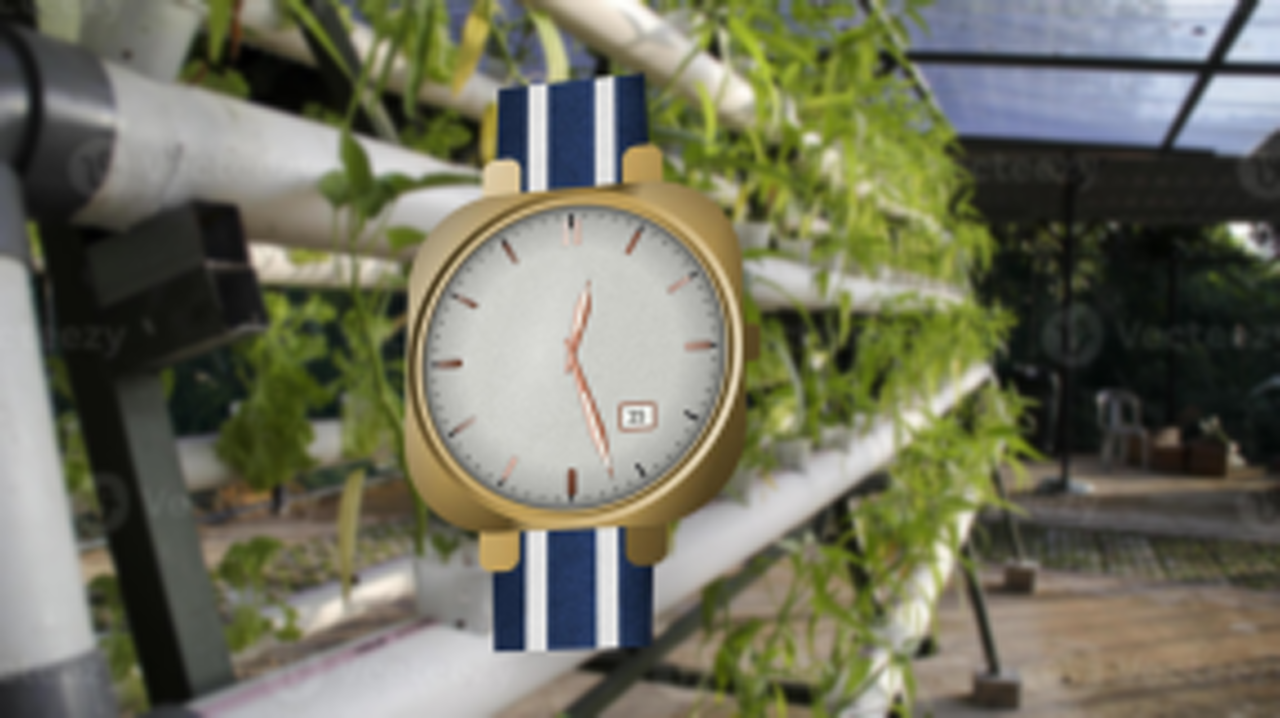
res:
12.27
